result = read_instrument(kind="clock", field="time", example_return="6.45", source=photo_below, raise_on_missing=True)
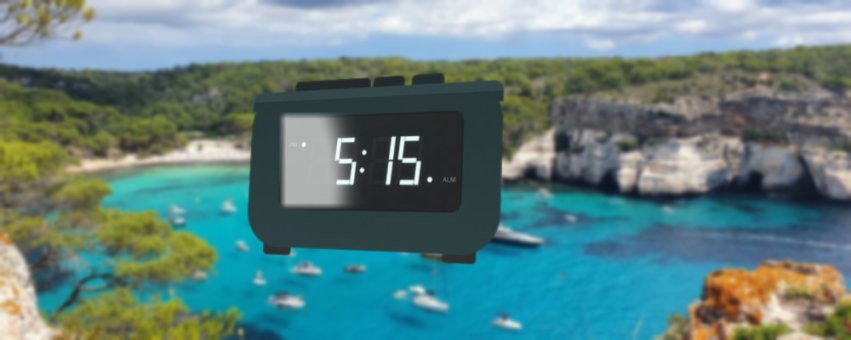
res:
5.15
